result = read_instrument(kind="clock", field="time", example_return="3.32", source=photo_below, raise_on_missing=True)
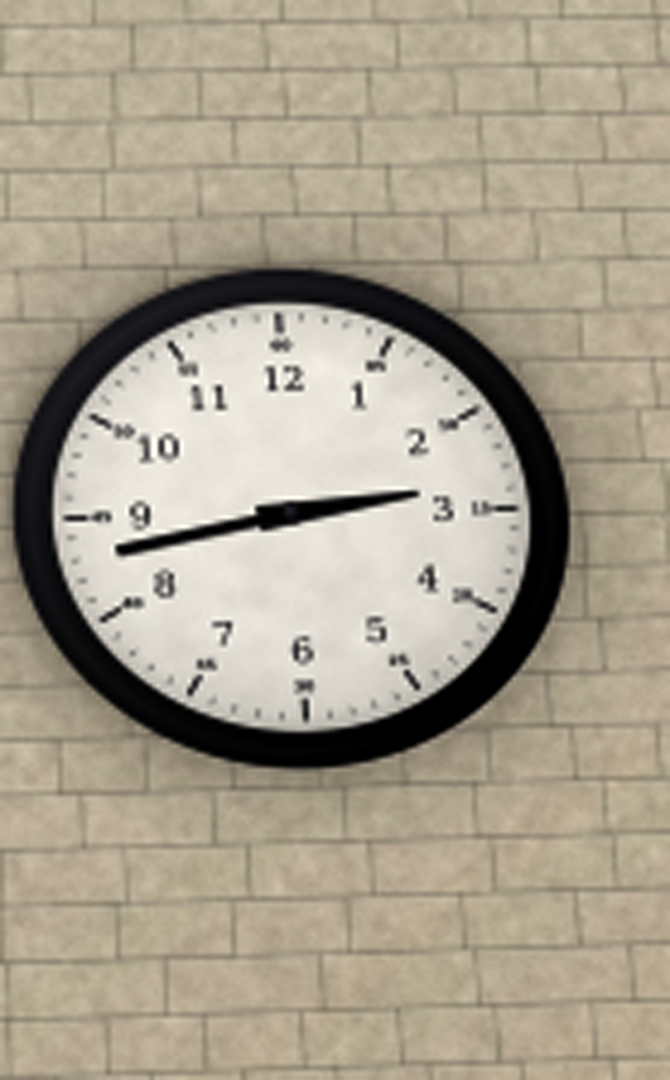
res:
2.43
